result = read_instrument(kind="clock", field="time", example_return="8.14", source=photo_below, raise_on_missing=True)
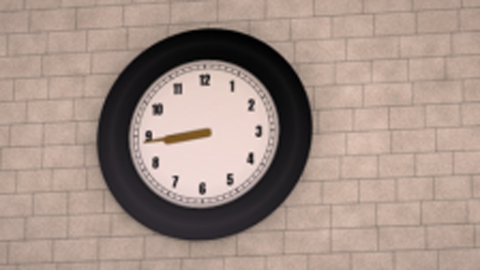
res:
8.44
